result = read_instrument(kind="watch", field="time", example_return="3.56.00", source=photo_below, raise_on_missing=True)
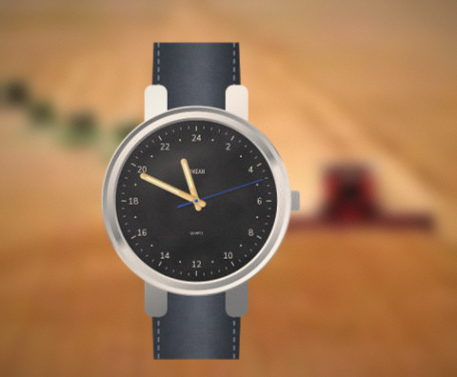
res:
22.49.12
